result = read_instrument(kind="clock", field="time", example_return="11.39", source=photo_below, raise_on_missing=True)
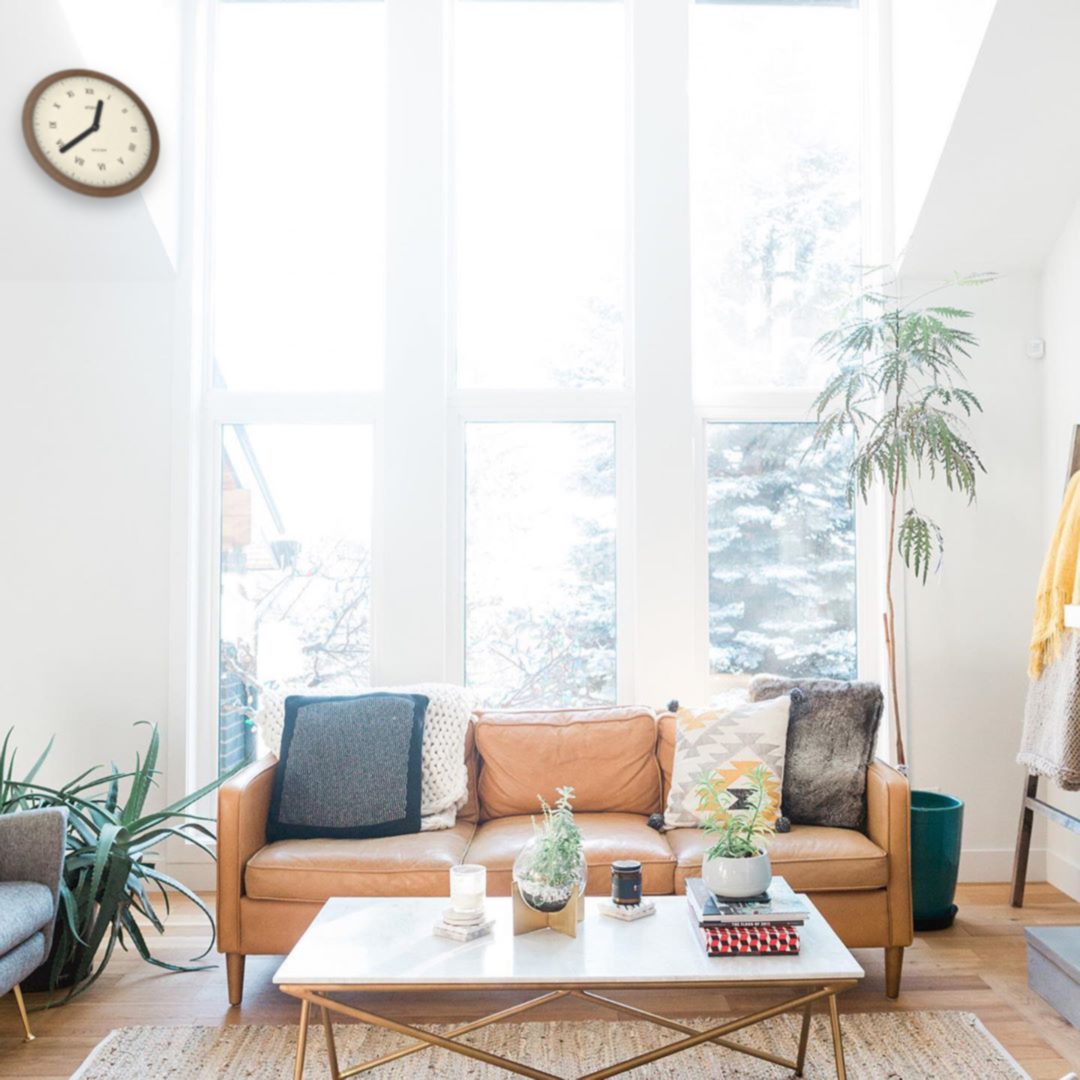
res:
12.39
